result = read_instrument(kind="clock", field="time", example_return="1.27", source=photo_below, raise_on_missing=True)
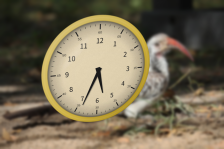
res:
5.34
